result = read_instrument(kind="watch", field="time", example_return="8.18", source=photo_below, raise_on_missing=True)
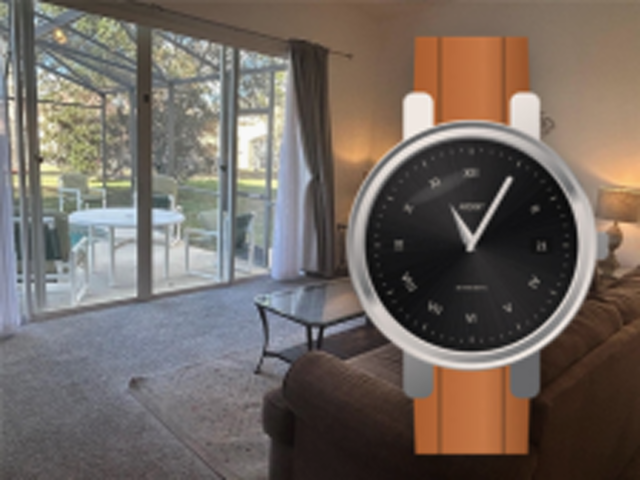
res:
11.05
